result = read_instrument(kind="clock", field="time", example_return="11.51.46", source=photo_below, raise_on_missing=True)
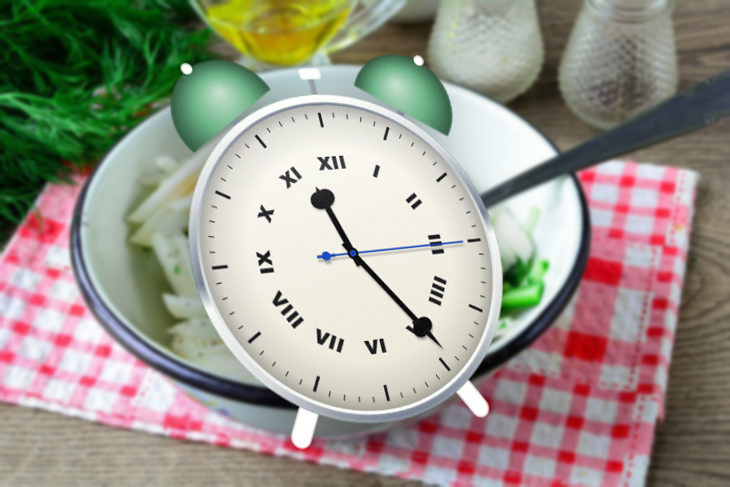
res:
11.24.15
